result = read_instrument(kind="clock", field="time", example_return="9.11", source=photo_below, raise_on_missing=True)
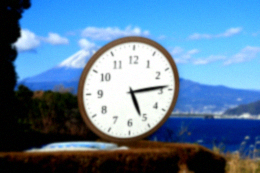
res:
5.14
